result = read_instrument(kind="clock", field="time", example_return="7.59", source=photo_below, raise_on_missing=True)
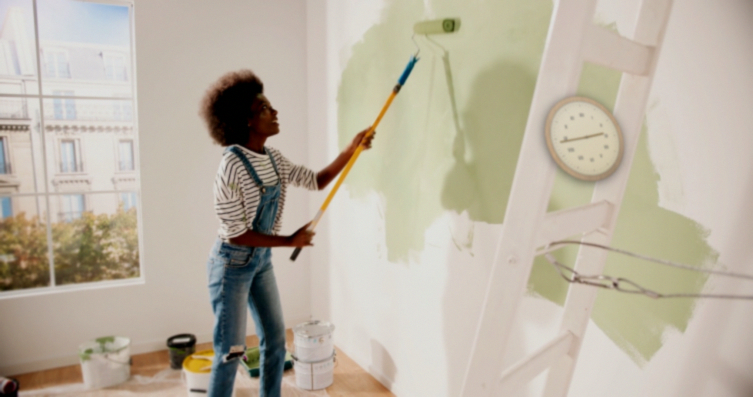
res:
2.44
